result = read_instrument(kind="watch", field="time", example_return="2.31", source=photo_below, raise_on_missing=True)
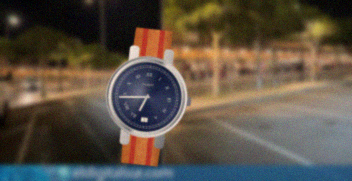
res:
6.44
